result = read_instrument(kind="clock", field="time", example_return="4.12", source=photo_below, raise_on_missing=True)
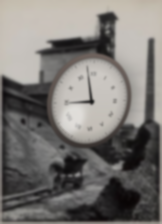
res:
8.58
